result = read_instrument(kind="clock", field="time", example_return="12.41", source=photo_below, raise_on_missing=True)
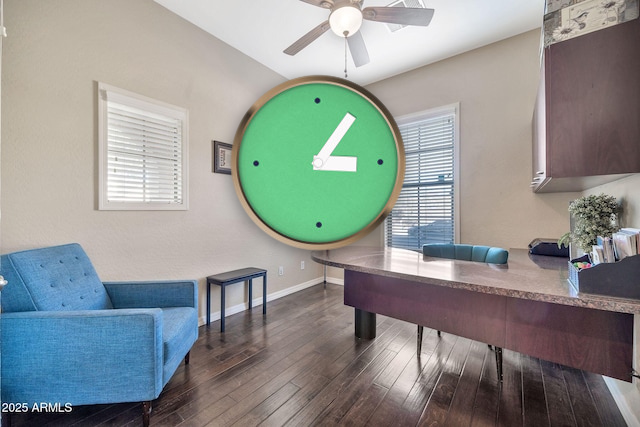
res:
3.06
